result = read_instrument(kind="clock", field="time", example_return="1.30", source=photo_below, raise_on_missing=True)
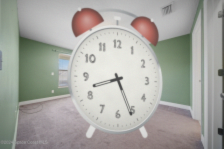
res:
8.26
